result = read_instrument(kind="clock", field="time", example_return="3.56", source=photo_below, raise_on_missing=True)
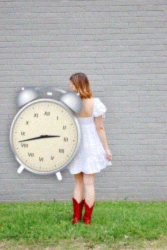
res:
2.42
